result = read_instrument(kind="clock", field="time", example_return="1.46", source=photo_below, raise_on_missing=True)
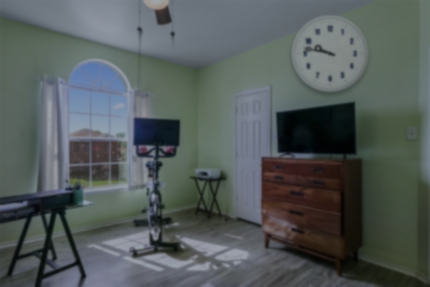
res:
9.47
